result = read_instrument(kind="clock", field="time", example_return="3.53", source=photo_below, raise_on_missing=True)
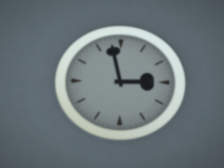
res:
2.58
